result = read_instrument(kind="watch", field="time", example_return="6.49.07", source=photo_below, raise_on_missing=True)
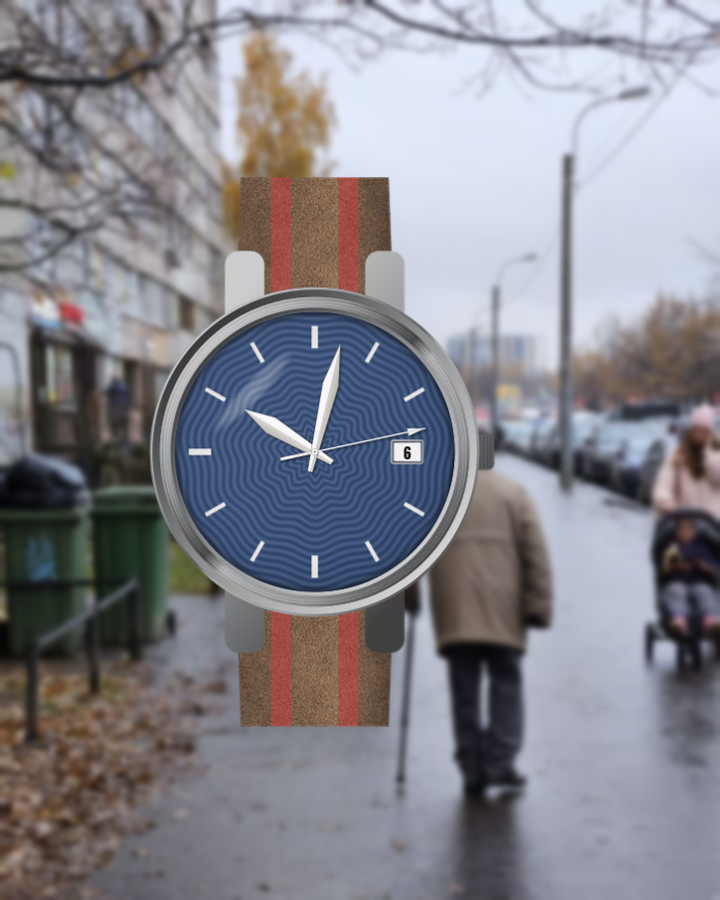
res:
10.02.13
